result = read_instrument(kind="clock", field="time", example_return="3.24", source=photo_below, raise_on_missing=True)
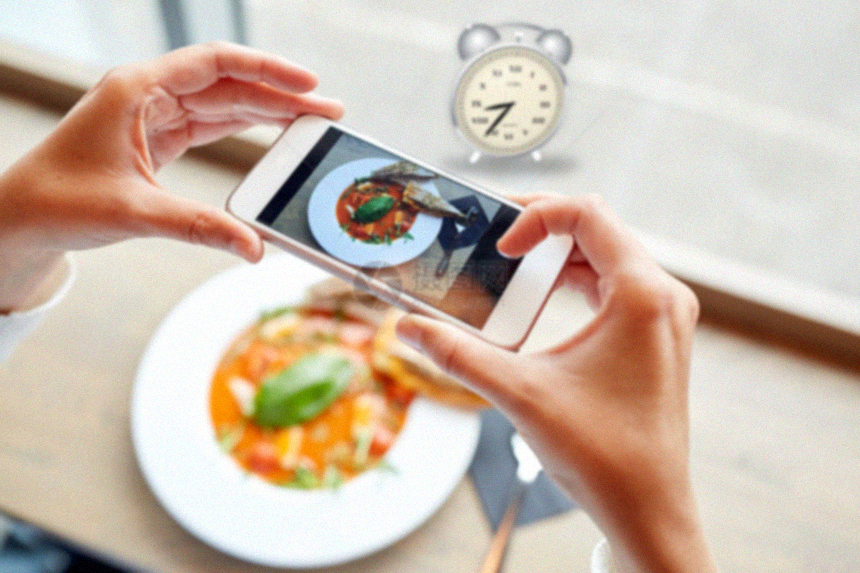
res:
8.36
